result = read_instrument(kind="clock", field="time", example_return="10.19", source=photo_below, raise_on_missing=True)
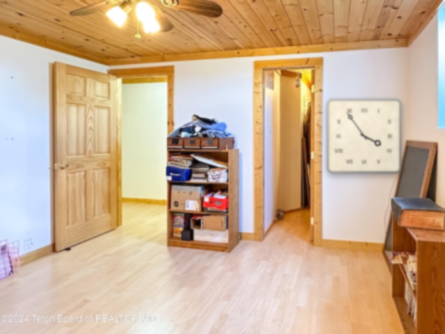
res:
3.54
